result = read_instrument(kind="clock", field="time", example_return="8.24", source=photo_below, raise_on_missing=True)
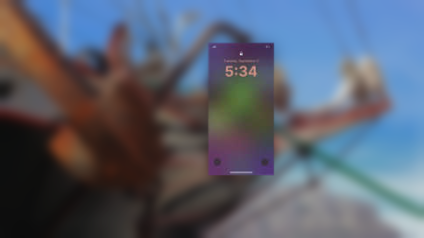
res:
5.34
